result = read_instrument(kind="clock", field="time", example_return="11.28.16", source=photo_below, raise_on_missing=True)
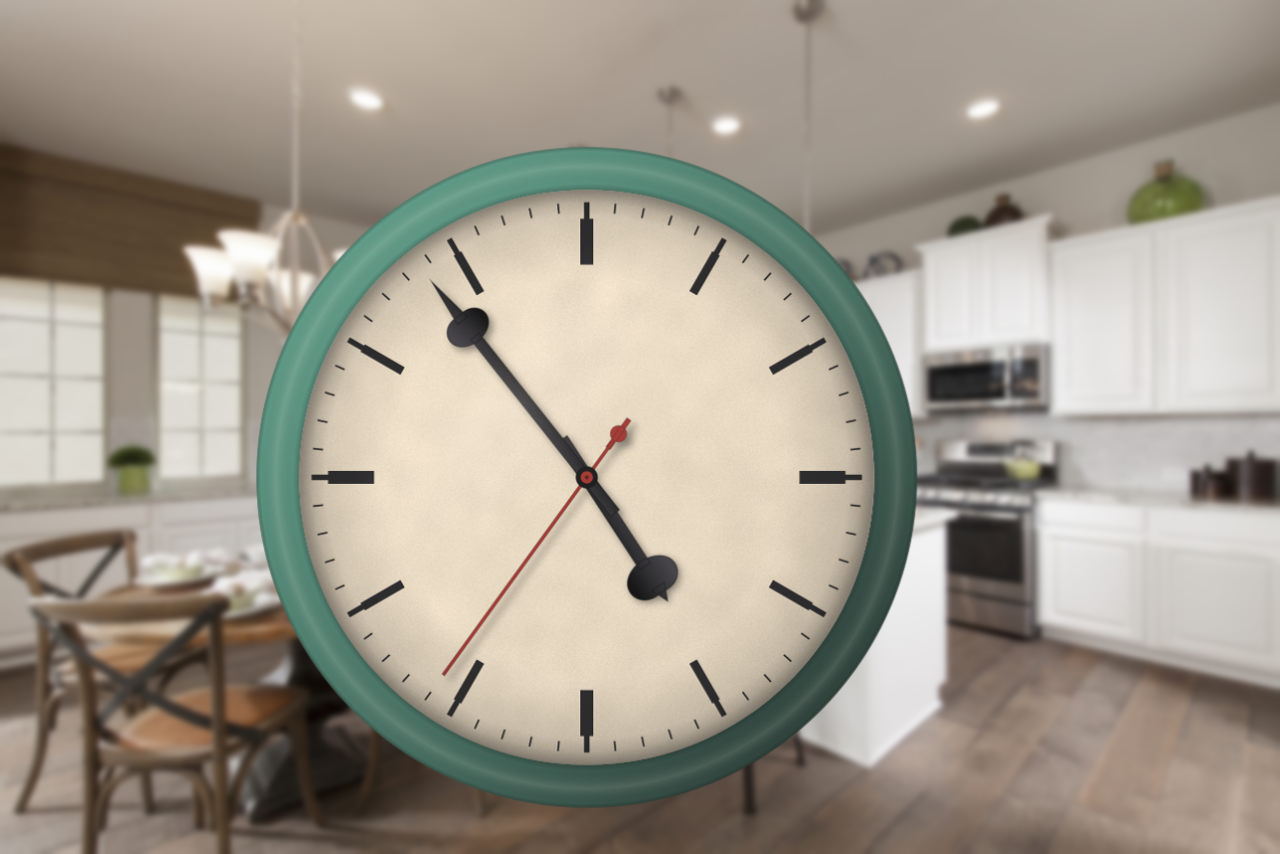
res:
4.53.36
